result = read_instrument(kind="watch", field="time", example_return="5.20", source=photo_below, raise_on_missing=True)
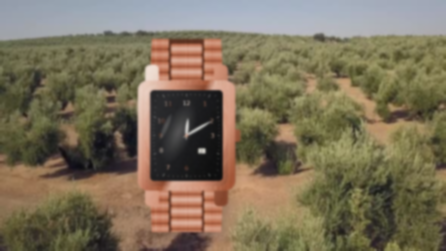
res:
12.10
